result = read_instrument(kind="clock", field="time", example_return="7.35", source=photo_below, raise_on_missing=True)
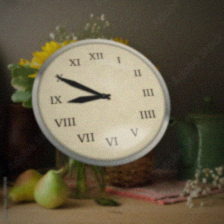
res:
8.50
